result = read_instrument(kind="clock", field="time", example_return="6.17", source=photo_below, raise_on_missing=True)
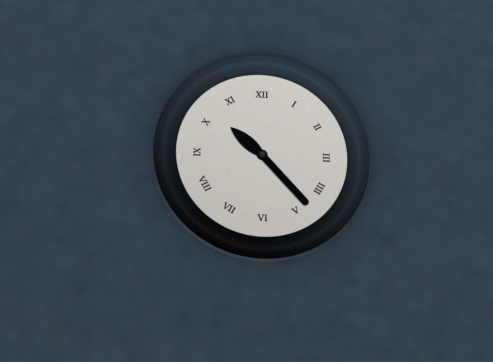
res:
10.23
